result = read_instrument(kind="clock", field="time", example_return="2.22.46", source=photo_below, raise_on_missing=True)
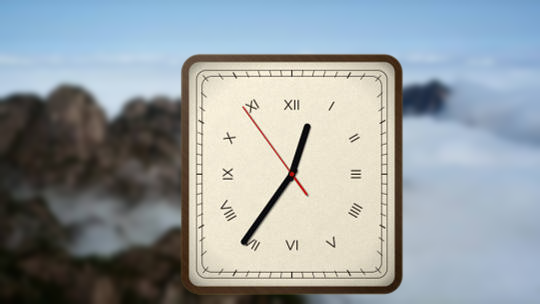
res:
12.35.54
